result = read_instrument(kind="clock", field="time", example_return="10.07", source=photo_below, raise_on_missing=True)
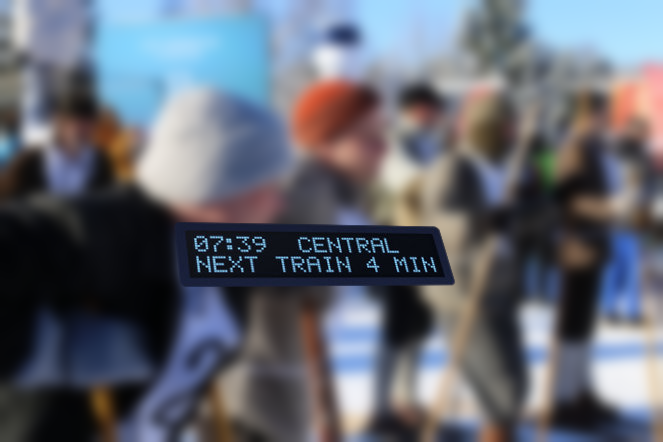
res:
7.39
